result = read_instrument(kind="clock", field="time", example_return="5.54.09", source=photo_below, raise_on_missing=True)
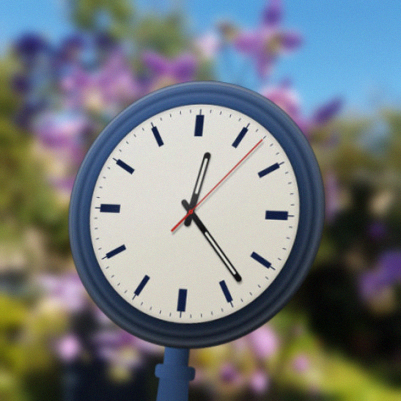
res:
12.23.07
